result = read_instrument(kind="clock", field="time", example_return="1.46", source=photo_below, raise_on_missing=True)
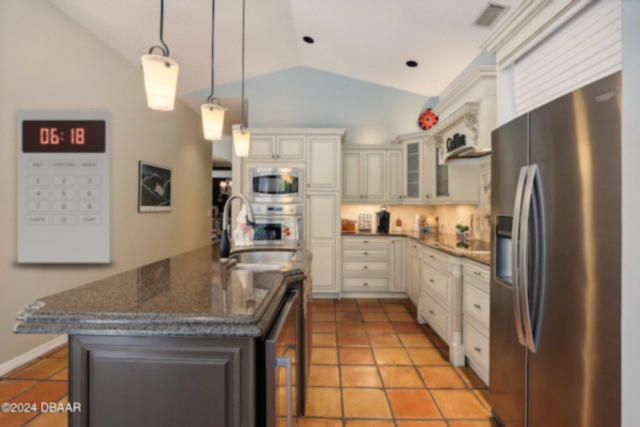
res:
6.18
